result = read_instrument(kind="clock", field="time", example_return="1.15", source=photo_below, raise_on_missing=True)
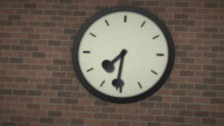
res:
7.31
